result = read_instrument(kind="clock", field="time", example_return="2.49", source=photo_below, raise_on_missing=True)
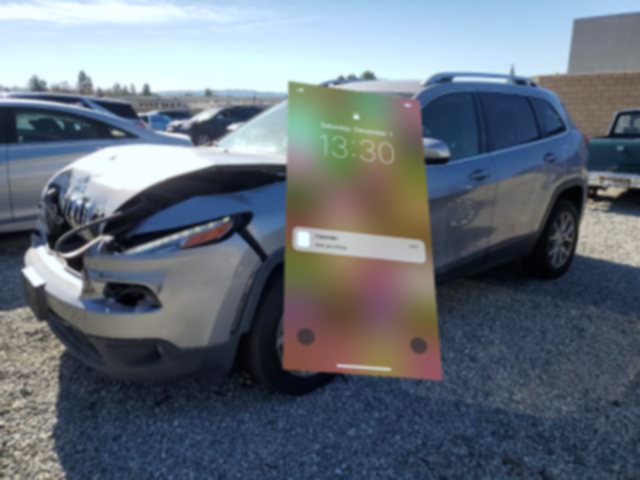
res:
13.30
